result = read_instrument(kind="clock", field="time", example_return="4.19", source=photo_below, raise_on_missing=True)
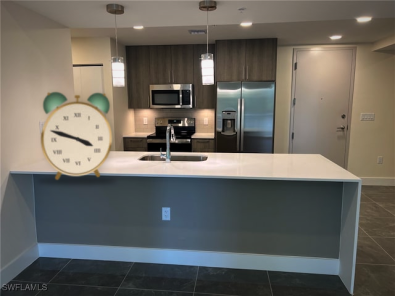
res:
3.48
